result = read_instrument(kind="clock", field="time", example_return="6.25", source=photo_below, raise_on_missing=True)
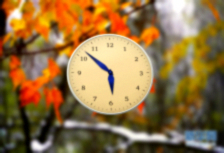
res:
5.52
